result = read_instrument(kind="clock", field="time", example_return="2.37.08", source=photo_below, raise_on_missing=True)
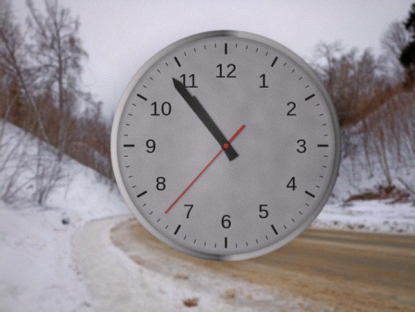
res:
10.53.37
